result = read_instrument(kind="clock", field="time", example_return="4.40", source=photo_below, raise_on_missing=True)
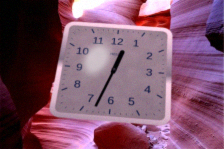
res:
12.33
